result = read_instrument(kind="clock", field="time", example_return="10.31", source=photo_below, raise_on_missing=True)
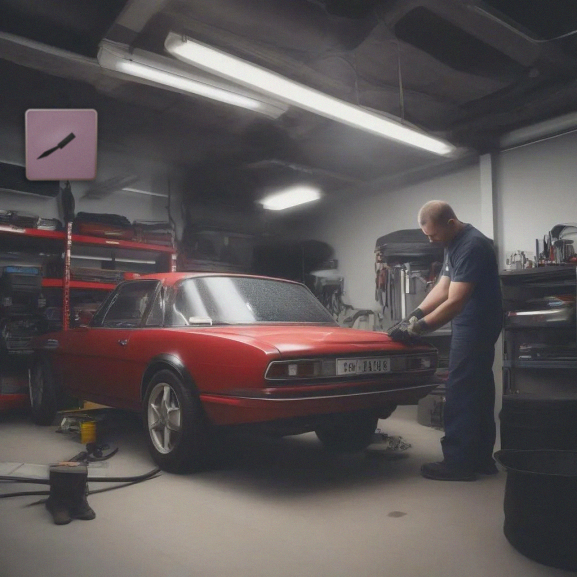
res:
1.40
